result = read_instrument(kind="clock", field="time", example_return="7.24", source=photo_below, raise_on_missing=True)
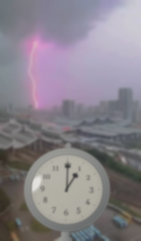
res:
1.00
